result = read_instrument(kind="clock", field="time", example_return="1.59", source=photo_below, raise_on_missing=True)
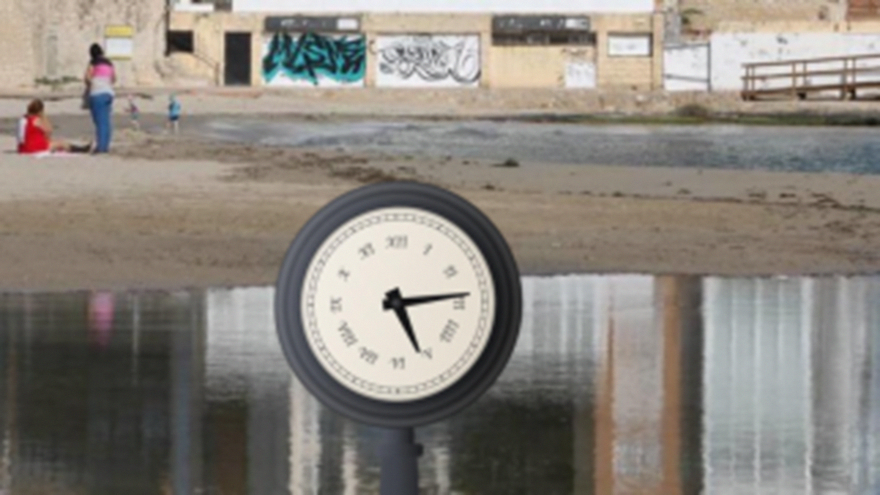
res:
5.14
